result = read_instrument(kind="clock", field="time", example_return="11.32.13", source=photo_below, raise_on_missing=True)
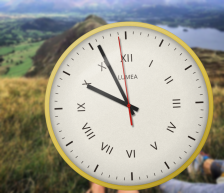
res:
9.55.59
